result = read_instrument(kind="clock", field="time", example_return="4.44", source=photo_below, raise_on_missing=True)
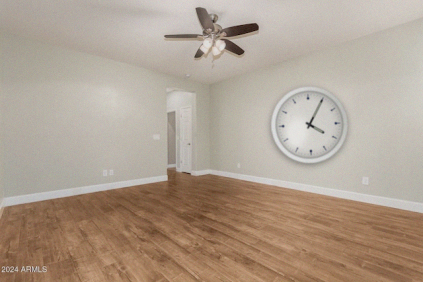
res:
4.05
